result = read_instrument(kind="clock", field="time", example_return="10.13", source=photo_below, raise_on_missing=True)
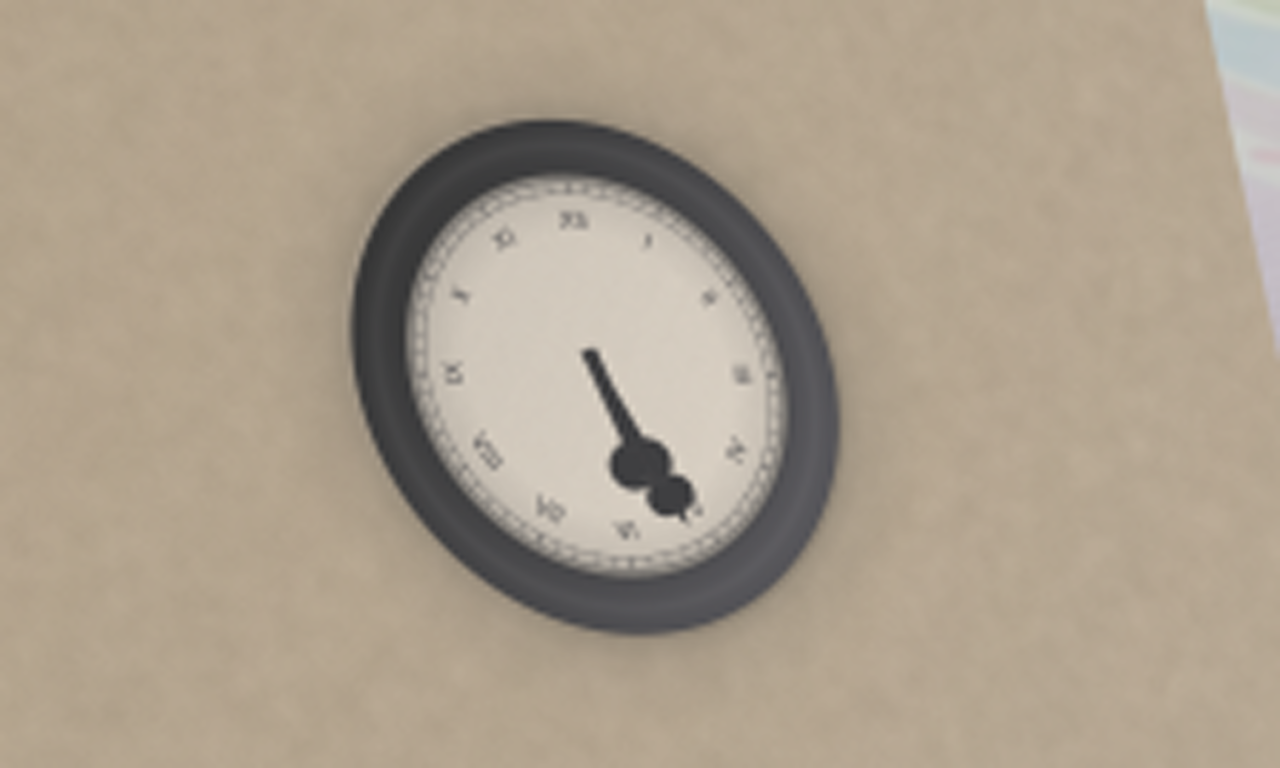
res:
5.26
